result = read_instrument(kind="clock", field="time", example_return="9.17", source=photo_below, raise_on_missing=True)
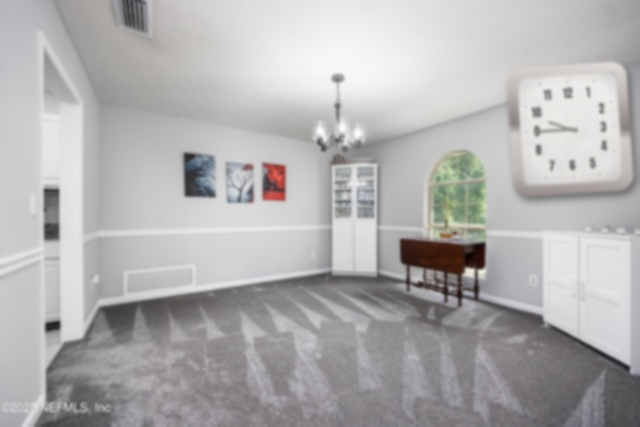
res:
9.45
